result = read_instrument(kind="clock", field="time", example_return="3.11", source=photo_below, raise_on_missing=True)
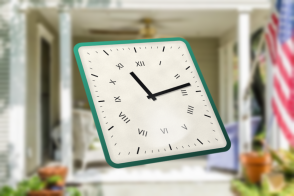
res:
11.13
